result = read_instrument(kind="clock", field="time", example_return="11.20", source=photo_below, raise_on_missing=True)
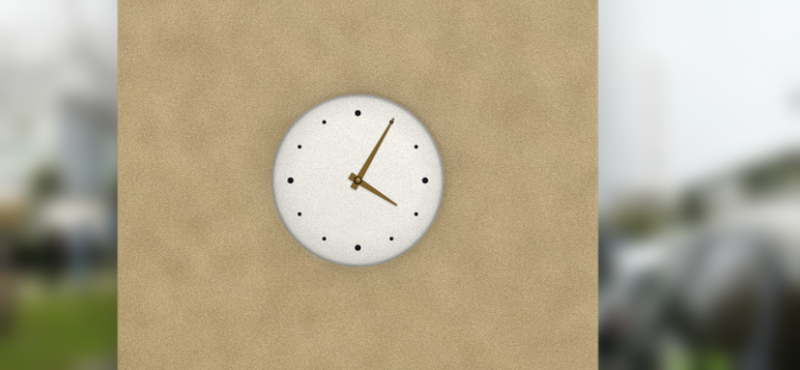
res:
4.05
